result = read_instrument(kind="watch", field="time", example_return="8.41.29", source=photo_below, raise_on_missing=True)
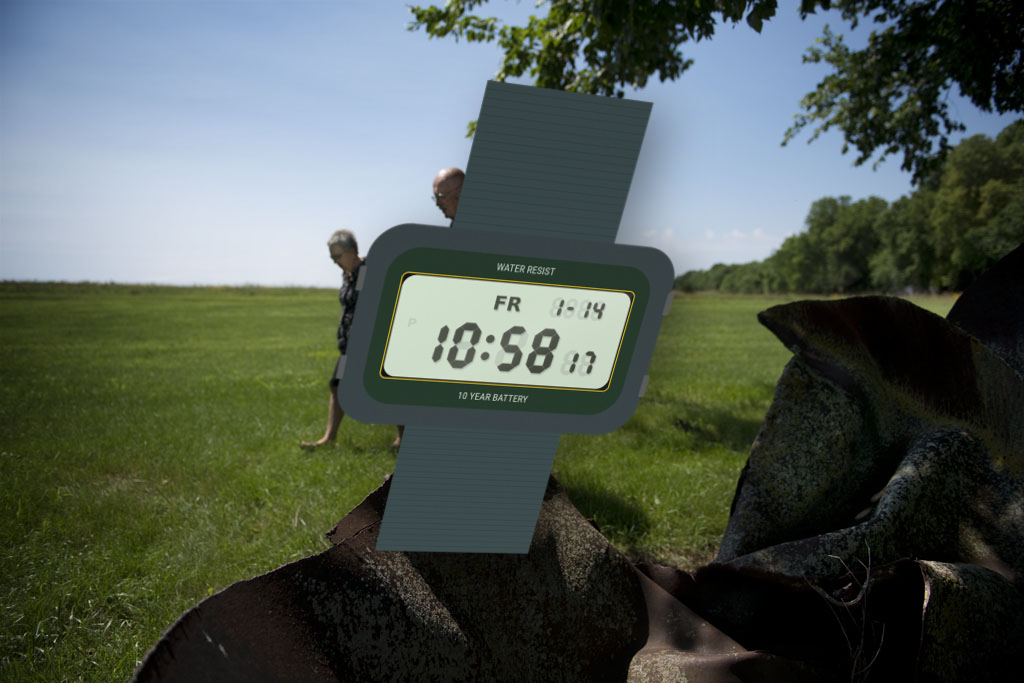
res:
10.58.17
